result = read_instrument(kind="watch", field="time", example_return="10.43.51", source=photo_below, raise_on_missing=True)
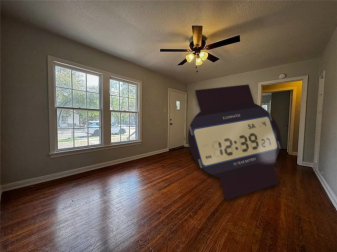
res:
12.39.27
